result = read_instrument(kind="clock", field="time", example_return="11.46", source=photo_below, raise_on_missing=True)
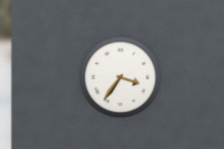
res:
3.36
